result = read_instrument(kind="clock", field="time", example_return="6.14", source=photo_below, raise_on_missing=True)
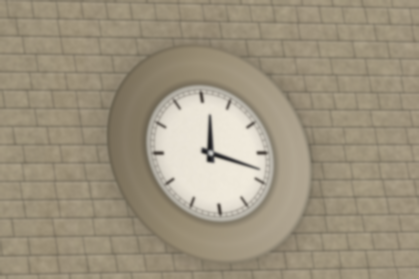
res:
12.18
